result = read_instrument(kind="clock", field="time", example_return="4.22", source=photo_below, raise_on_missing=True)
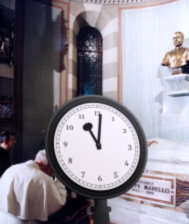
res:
11.01
